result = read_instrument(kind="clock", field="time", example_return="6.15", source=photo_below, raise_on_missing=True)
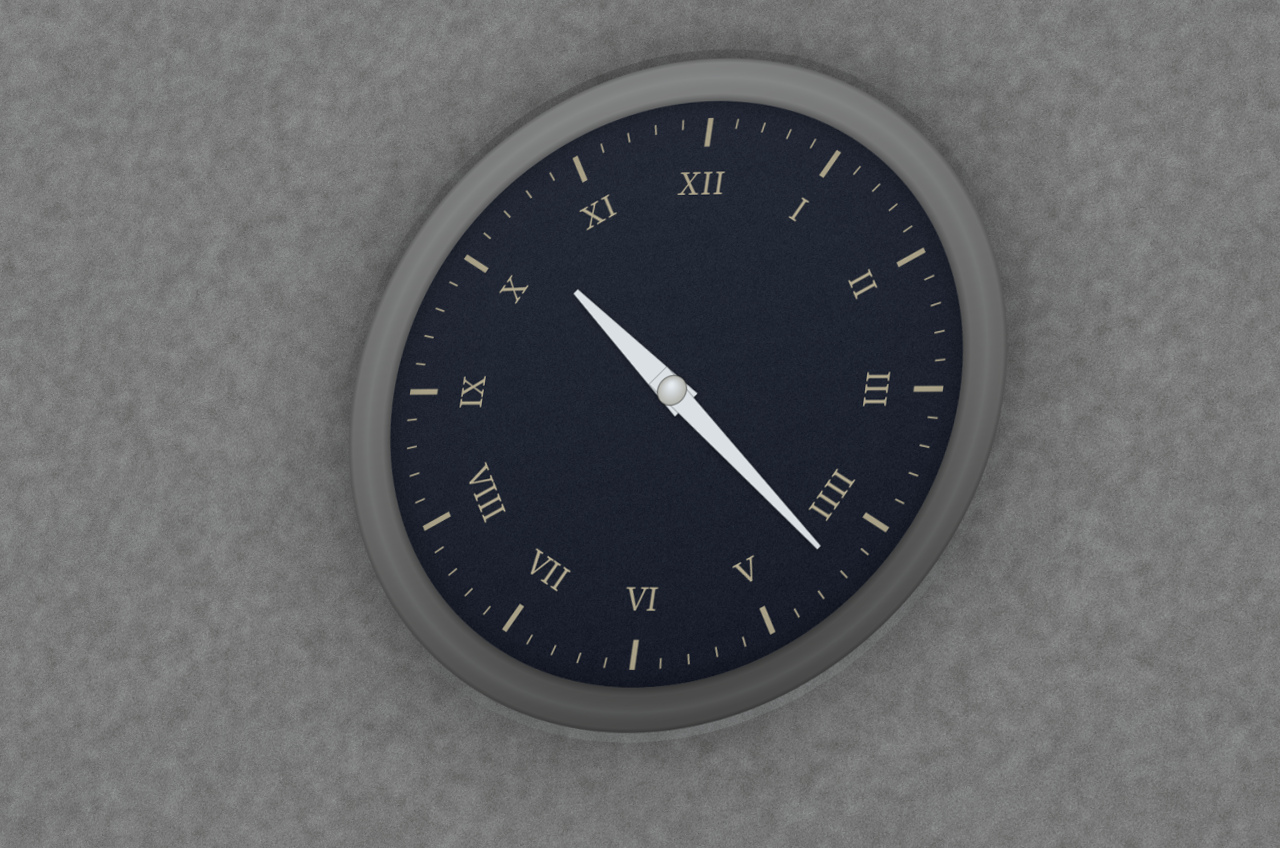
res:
10.22
